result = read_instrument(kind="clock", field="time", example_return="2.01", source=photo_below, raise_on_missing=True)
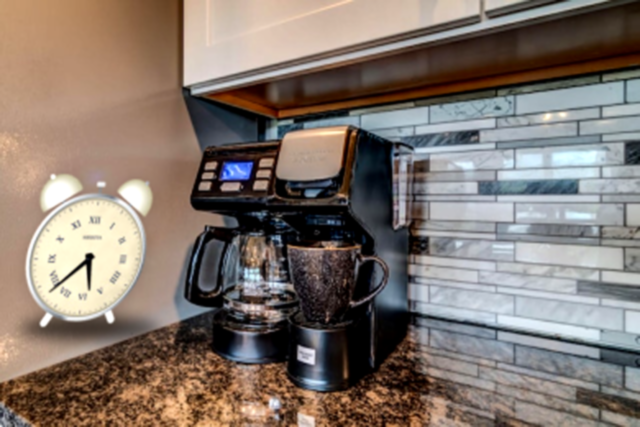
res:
5.38
